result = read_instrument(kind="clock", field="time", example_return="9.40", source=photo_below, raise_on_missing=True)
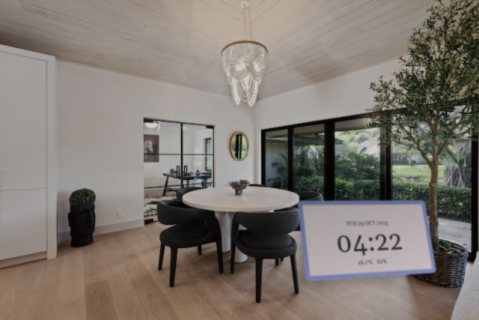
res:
4.22
